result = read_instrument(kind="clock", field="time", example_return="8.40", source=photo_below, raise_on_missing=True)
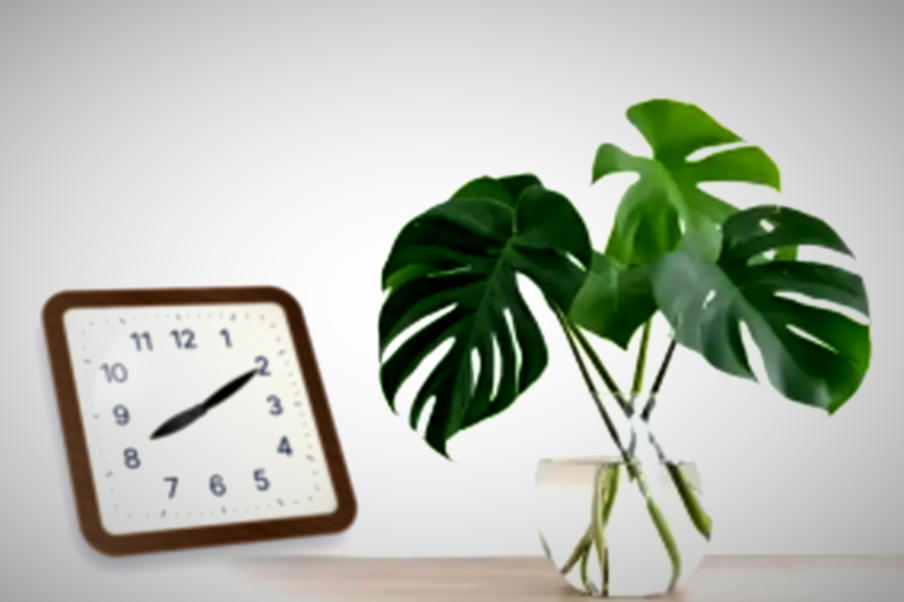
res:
8.10
